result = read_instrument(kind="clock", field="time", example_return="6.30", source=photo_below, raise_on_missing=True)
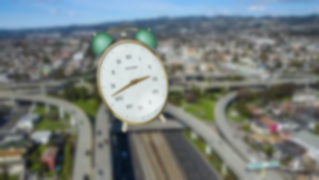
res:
2.42
